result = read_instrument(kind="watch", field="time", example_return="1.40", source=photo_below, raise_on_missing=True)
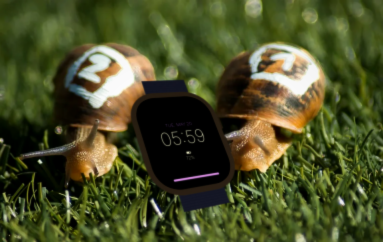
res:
5.59
